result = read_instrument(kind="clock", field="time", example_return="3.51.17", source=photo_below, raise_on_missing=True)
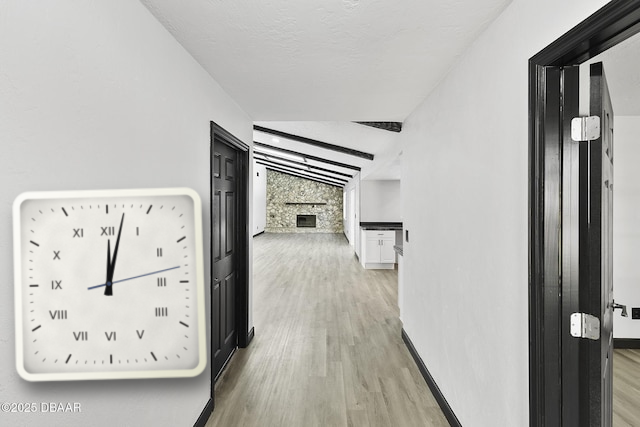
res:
12.02.13
